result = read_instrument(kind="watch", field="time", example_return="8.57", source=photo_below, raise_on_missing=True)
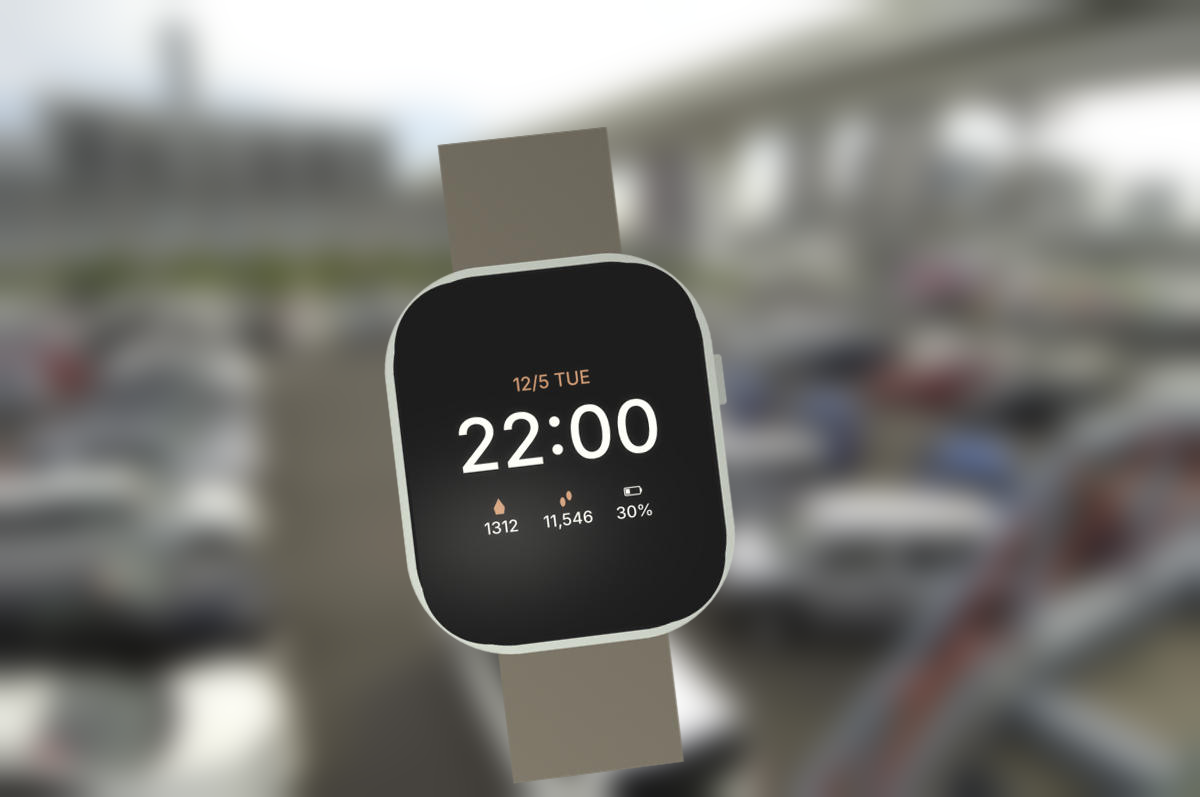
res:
22.00
